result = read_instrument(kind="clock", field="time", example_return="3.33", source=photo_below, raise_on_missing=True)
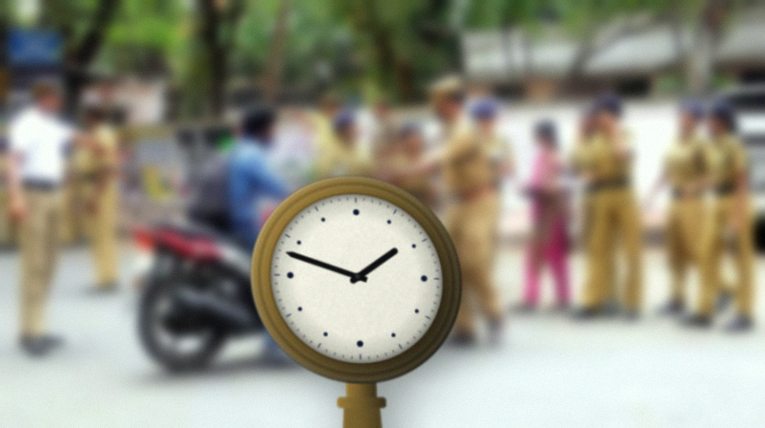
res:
1.48
